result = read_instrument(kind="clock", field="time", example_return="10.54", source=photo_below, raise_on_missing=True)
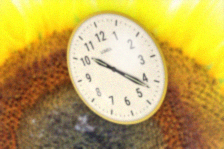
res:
10.22
